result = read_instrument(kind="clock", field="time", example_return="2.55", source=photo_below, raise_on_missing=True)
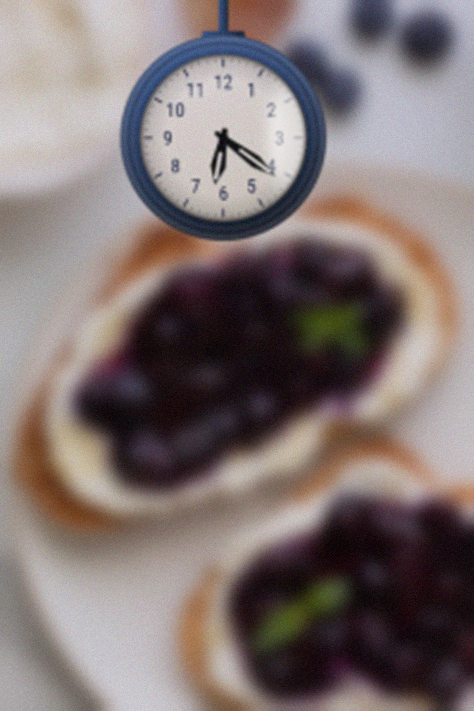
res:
6.21
